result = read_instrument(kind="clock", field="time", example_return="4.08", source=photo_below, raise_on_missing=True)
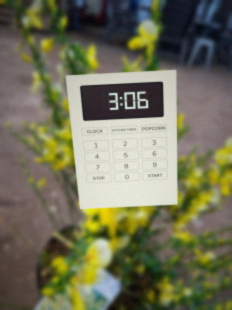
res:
3.06
